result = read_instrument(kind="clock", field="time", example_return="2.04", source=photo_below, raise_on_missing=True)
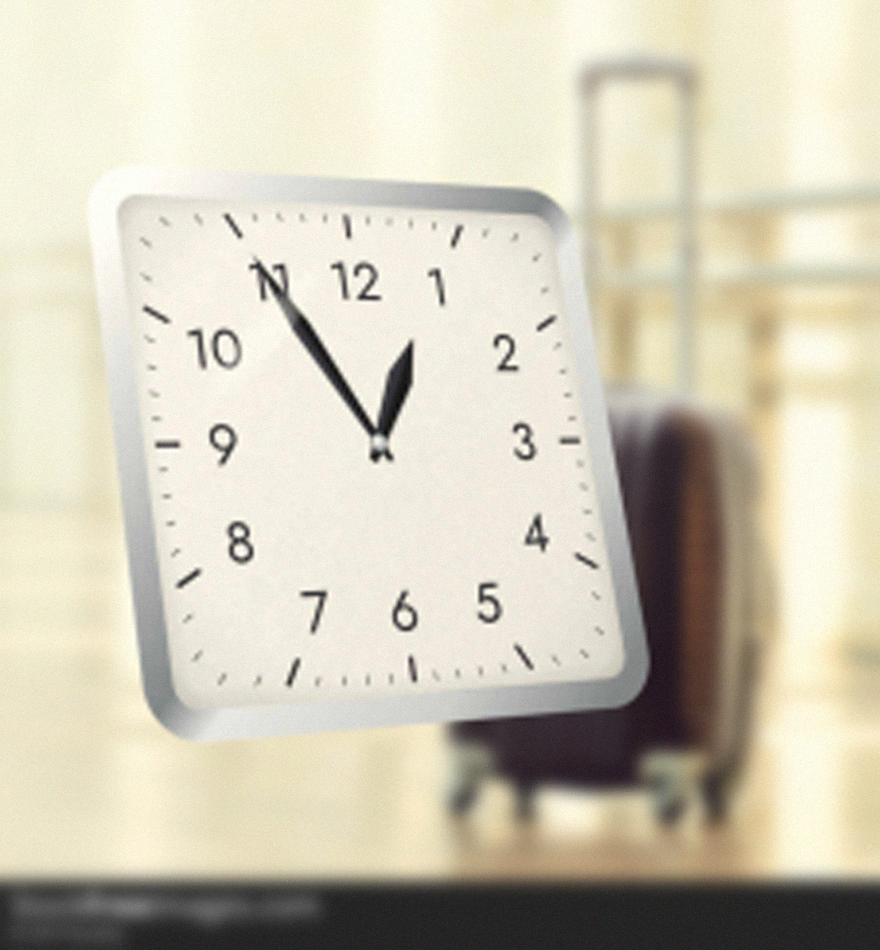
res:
12.55
